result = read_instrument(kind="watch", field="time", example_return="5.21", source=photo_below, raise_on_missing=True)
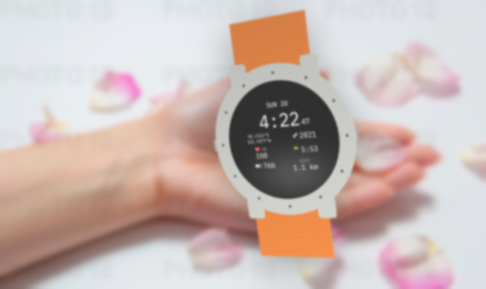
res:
4.22
